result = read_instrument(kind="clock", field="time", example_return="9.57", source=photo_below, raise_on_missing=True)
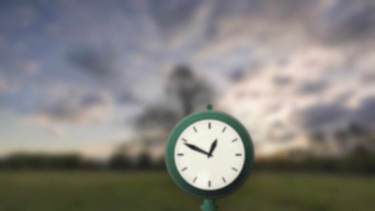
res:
12.49
